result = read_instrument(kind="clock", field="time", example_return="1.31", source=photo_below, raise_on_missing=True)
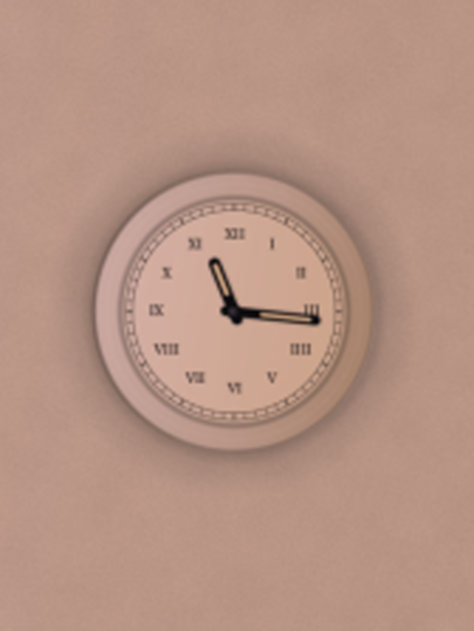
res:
11.16
